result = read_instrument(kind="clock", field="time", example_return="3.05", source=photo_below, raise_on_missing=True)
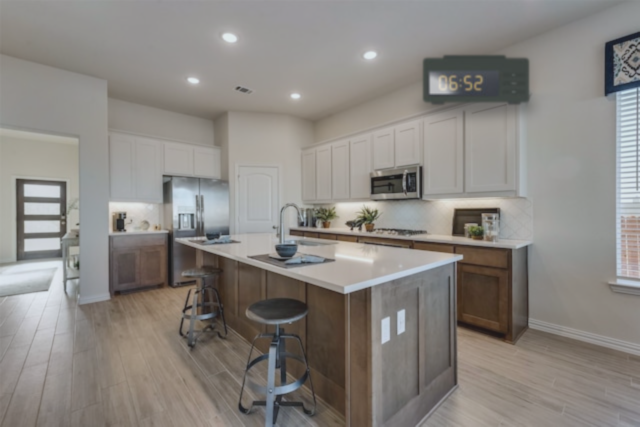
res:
6.52
